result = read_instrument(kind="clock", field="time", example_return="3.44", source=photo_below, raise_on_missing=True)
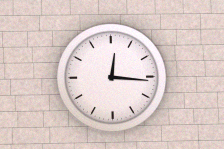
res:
12.16
